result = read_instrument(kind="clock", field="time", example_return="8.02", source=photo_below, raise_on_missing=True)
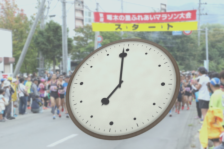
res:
6.59
